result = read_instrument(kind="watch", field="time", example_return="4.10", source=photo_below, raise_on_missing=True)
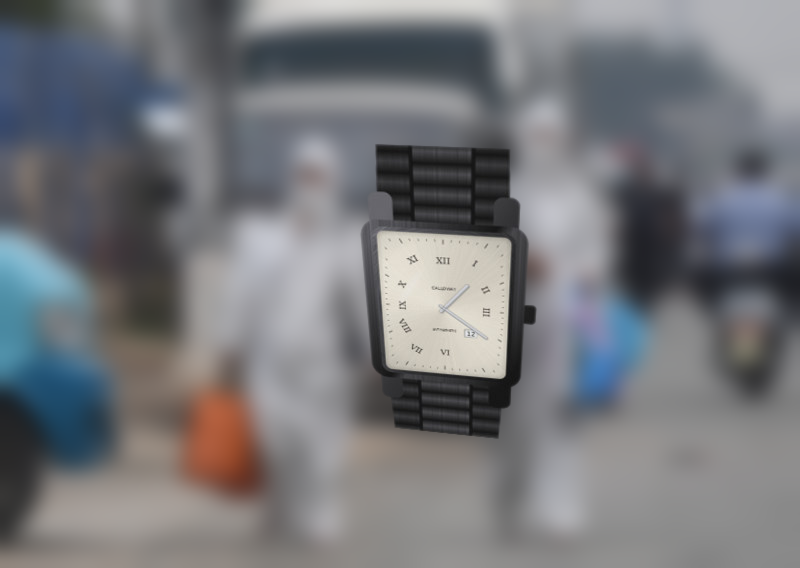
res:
1.21
